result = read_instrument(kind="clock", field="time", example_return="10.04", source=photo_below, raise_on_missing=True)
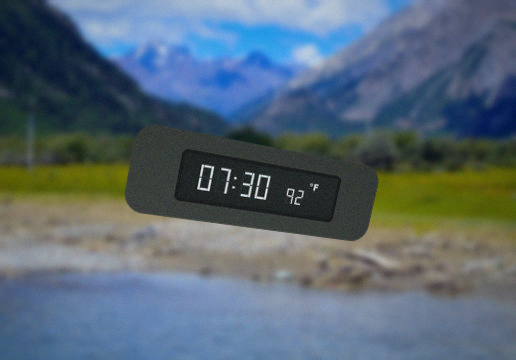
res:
7.30
